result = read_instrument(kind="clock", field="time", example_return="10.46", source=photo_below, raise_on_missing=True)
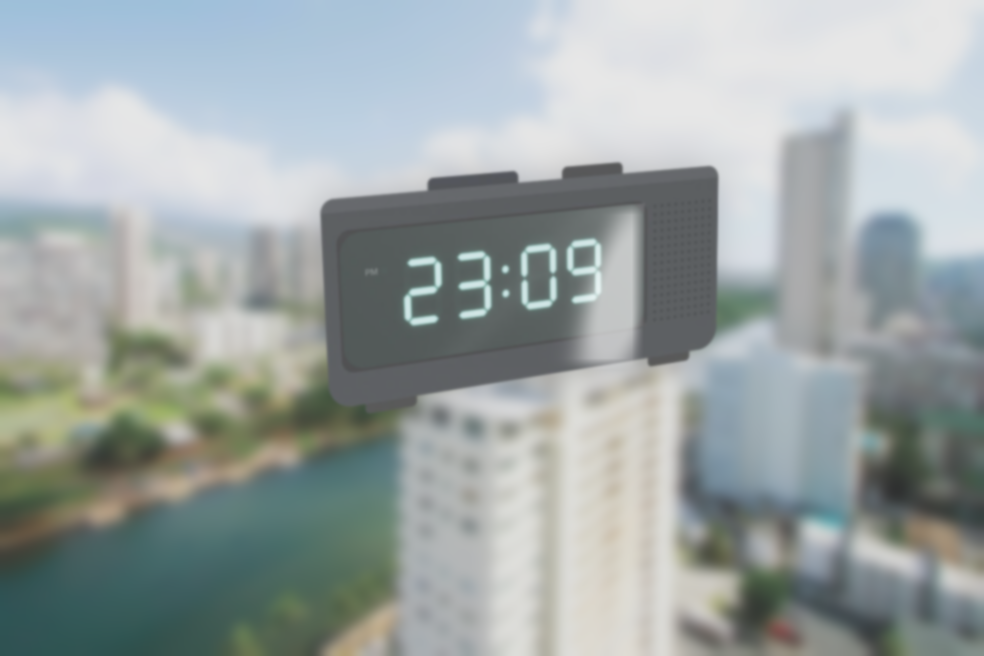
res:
23.09
